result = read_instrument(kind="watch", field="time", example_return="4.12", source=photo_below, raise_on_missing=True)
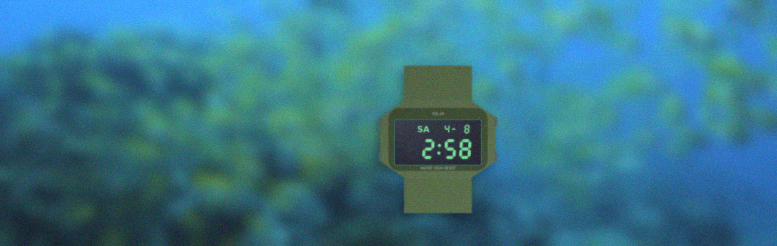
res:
2.58
